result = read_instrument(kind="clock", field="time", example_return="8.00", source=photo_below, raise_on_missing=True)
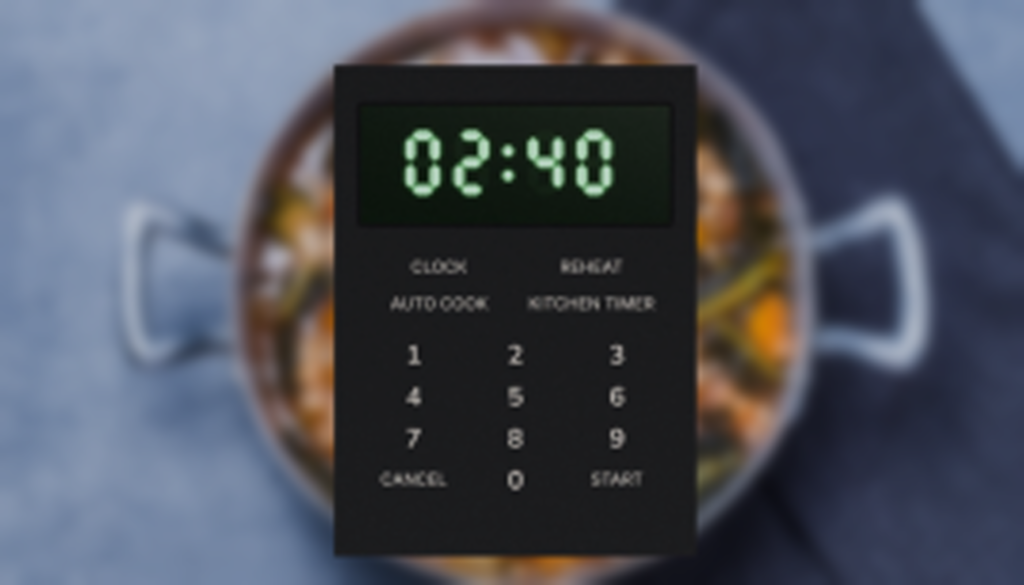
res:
2.40
